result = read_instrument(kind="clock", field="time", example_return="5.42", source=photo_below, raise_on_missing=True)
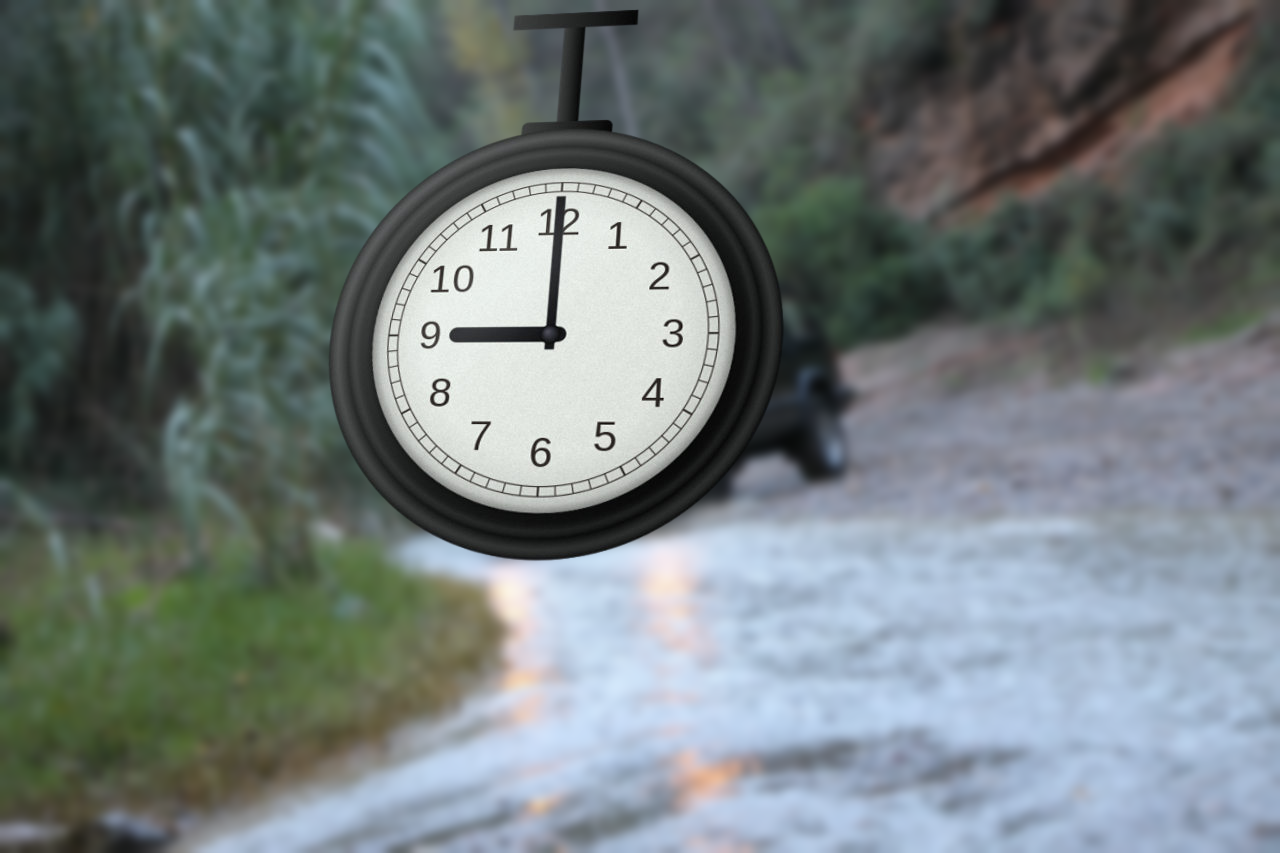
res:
9.00
